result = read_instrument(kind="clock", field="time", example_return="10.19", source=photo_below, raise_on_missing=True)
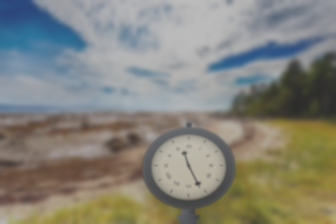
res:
11.26
